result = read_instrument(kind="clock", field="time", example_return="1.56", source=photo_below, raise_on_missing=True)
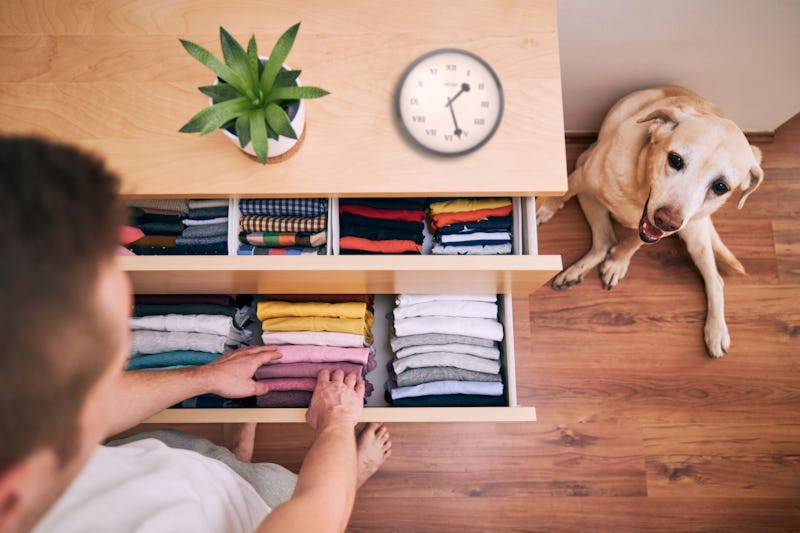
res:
1.27
